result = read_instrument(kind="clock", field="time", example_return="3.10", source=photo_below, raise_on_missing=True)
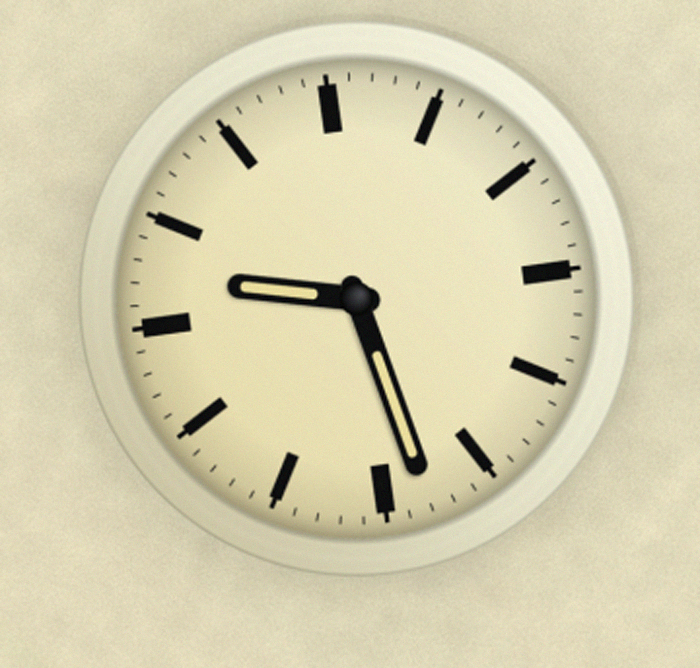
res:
9.28
